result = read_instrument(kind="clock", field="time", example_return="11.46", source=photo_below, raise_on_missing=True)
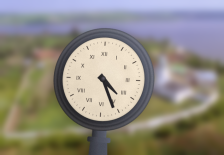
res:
4.26
